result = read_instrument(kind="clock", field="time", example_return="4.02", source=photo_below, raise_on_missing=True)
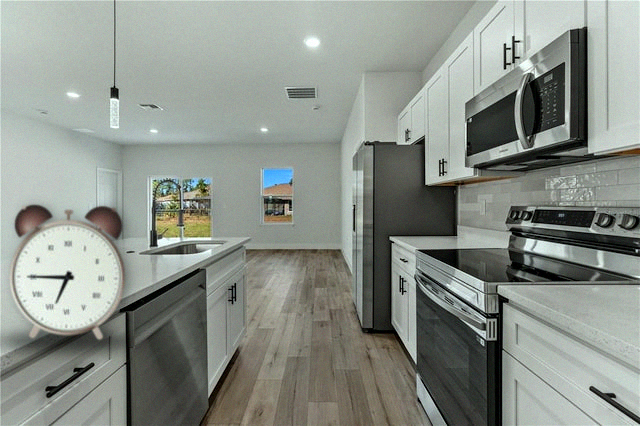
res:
6.45
